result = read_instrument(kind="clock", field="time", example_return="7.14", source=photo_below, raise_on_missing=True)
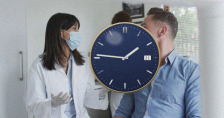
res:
1.46
